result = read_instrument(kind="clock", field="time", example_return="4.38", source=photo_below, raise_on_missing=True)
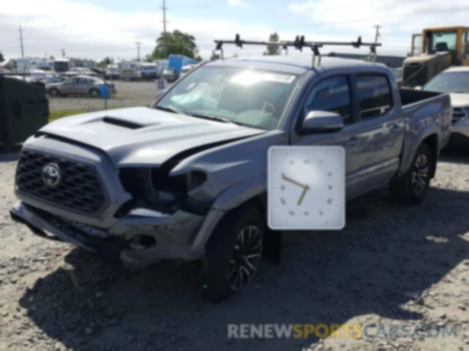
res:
6.49
